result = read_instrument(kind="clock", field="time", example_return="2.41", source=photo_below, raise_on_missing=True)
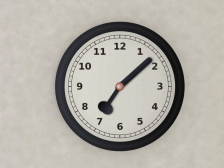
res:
7.08
